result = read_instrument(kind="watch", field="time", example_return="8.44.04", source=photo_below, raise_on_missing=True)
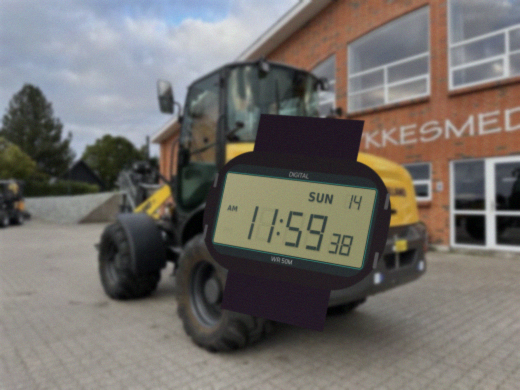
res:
11.59.38
